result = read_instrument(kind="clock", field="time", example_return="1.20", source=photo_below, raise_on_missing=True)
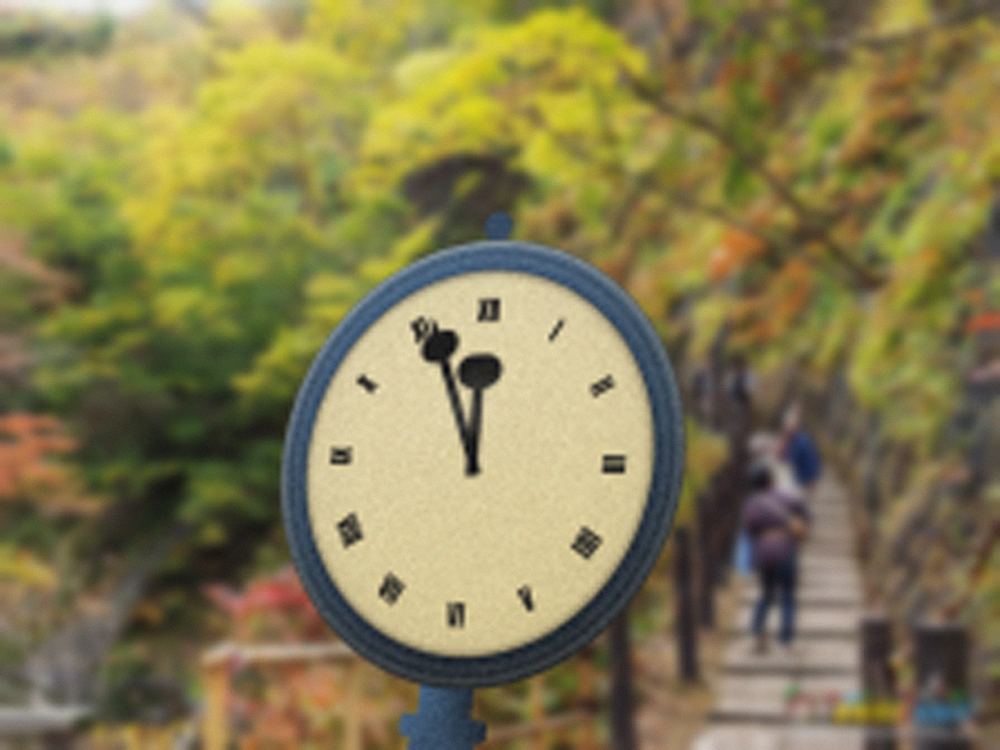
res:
11.56
